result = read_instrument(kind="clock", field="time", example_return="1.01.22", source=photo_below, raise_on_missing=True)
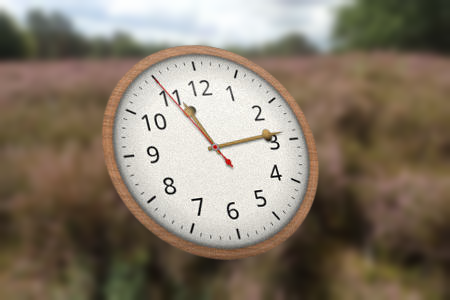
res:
11.13.55
